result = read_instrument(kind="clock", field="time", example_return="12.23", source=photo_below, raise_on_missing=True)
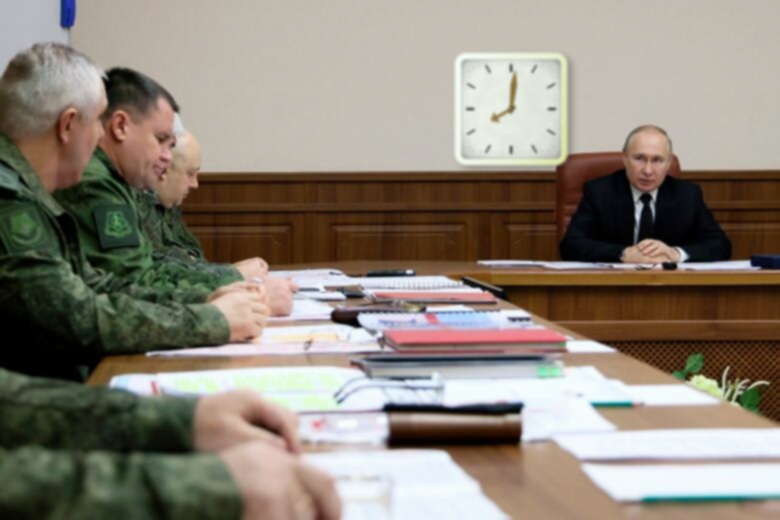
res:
8.01
